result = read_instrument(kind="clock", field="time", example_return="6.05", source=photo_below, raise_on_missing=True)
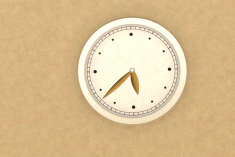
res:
5.38
